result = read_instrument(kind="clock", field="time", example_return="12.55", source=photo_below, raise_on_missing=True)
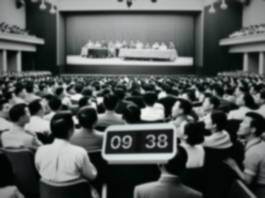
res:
9.38
